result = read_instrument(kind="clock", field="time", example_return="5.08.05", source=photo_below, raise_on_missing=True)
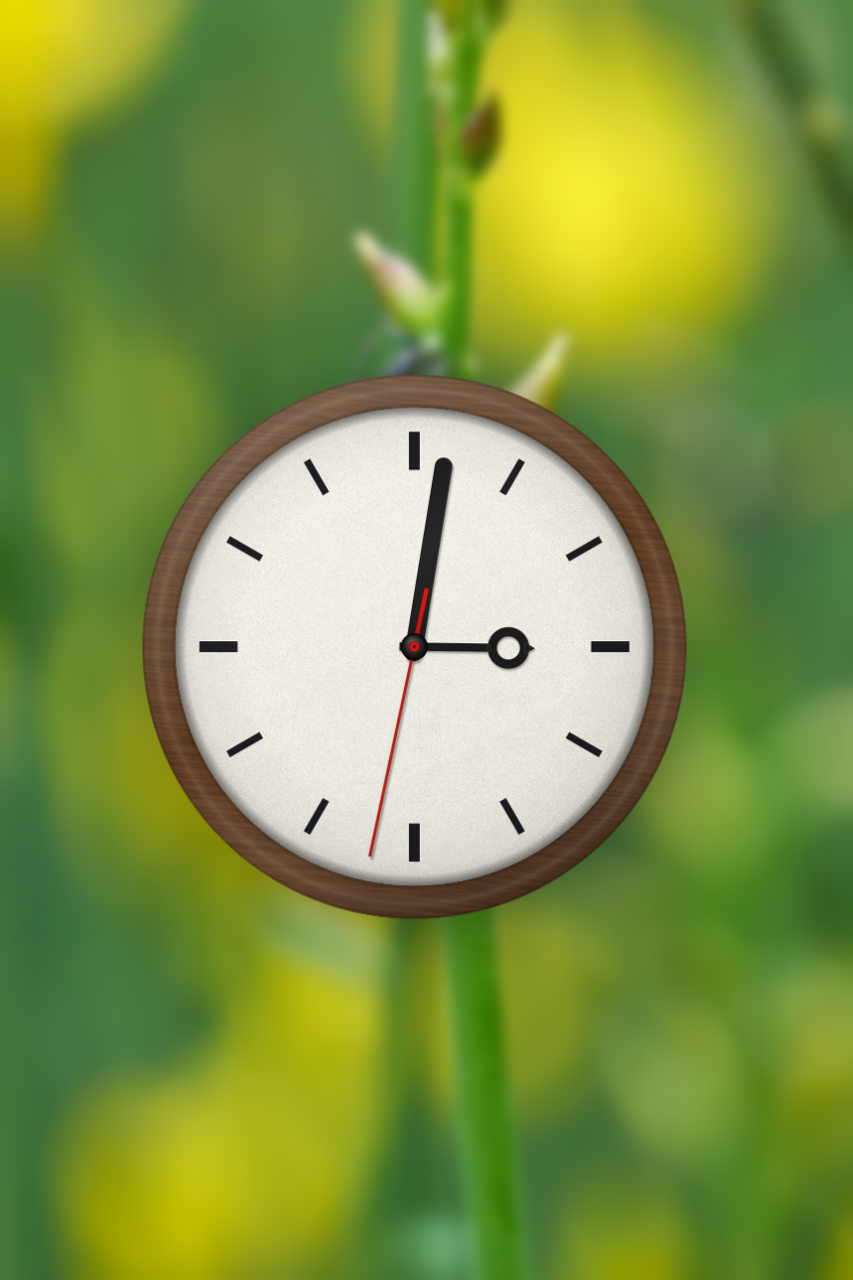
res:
3.01.32
